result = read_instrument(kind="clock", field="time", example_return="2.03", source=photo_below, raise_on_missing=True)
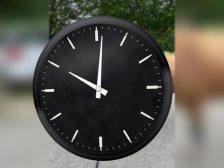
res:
10.01
